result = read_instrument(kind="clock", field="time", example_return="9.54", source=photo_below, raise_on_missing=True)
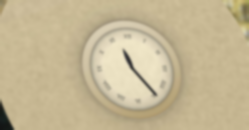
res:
11.24
